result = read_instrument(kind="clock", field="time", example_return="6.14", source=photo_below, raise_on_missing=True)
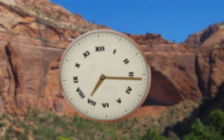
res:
7.16
